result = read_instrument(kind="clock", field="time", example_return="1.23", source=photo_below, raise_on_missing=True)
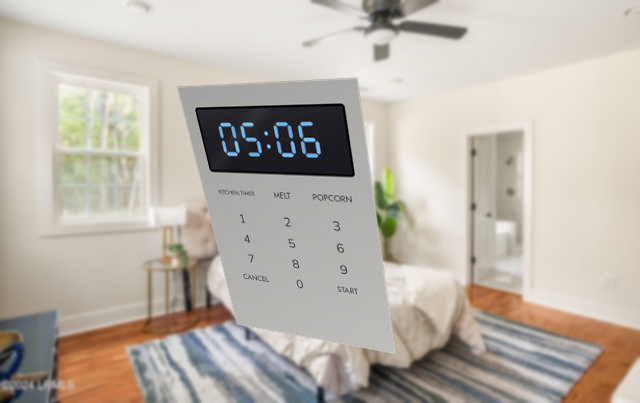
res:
5.06
